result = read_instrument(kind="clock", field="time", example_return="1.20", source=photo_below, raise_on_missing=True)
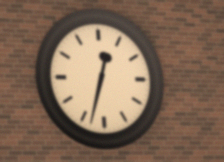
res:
12.33
